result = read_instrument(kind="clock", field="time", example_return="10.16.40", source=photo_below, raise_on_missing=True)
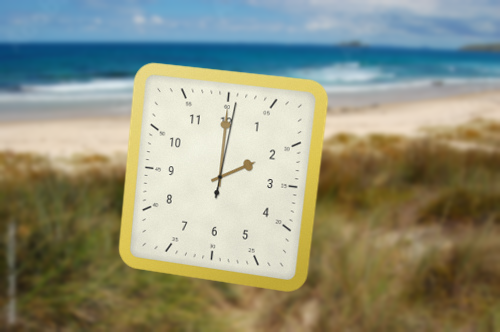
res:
2.00.01
